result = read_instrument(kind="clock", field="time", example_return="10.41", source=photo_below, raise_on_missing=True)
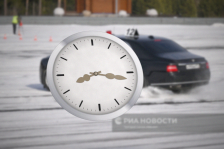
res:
8.17
